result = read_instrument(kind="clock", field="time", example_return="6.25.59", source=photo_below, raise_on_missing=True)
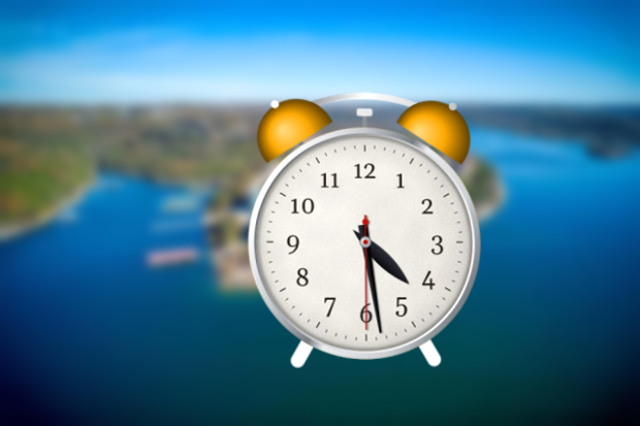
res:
4.28.30
